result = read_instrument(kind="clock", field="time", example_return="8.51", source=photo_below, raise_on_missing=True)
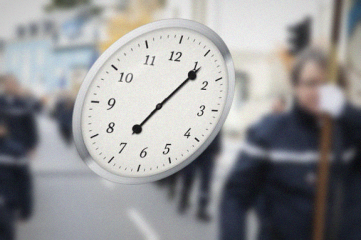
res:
7.06
